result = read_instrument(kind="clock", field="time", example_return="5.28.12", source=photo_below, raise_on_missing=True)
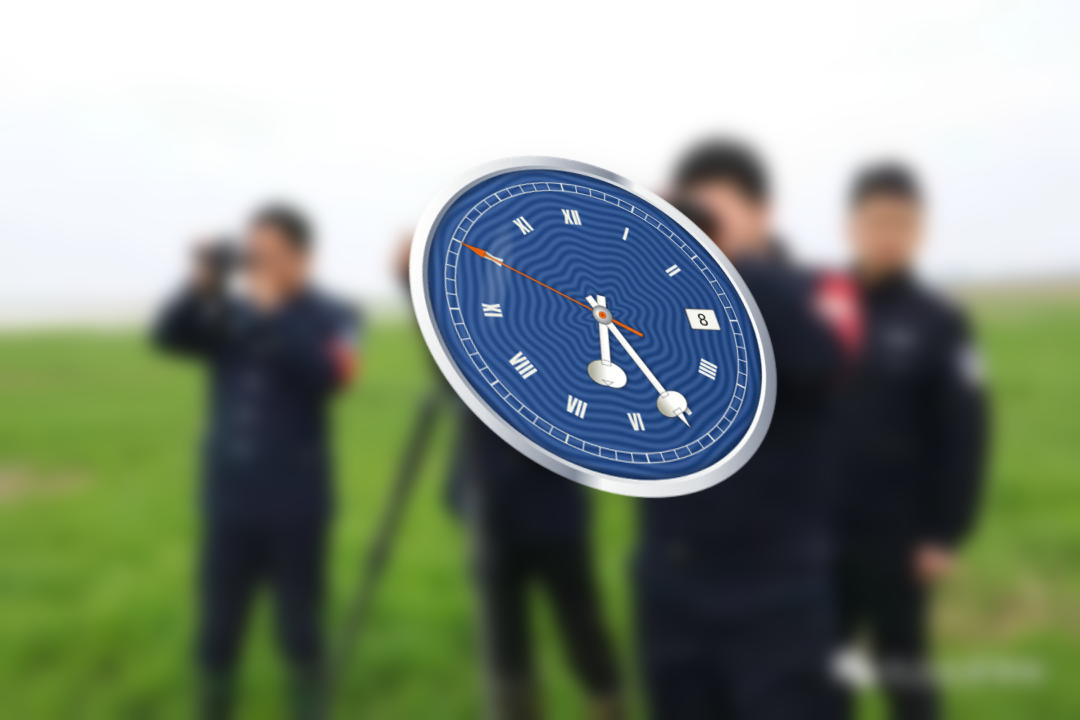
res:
6.25.50
